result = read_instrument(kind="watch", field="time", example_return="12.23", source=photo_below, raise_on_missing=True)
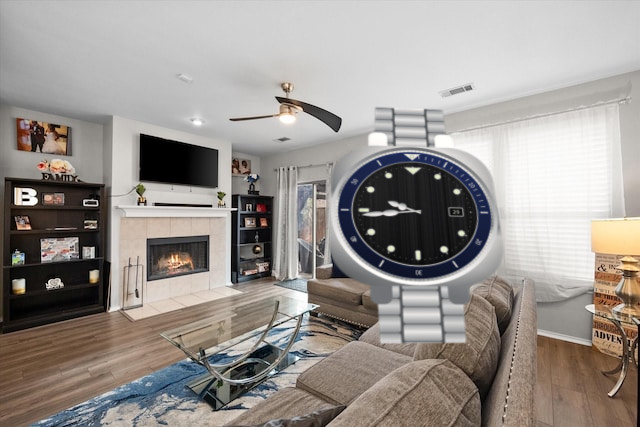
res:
9.44
